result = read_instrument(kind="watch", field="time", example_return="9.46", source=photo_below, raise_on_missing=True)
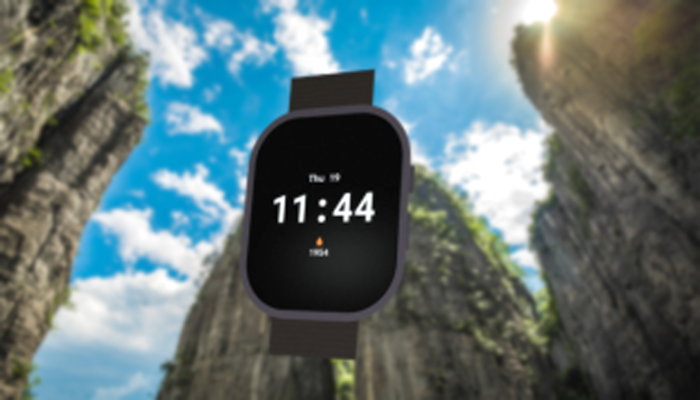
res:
11.44
